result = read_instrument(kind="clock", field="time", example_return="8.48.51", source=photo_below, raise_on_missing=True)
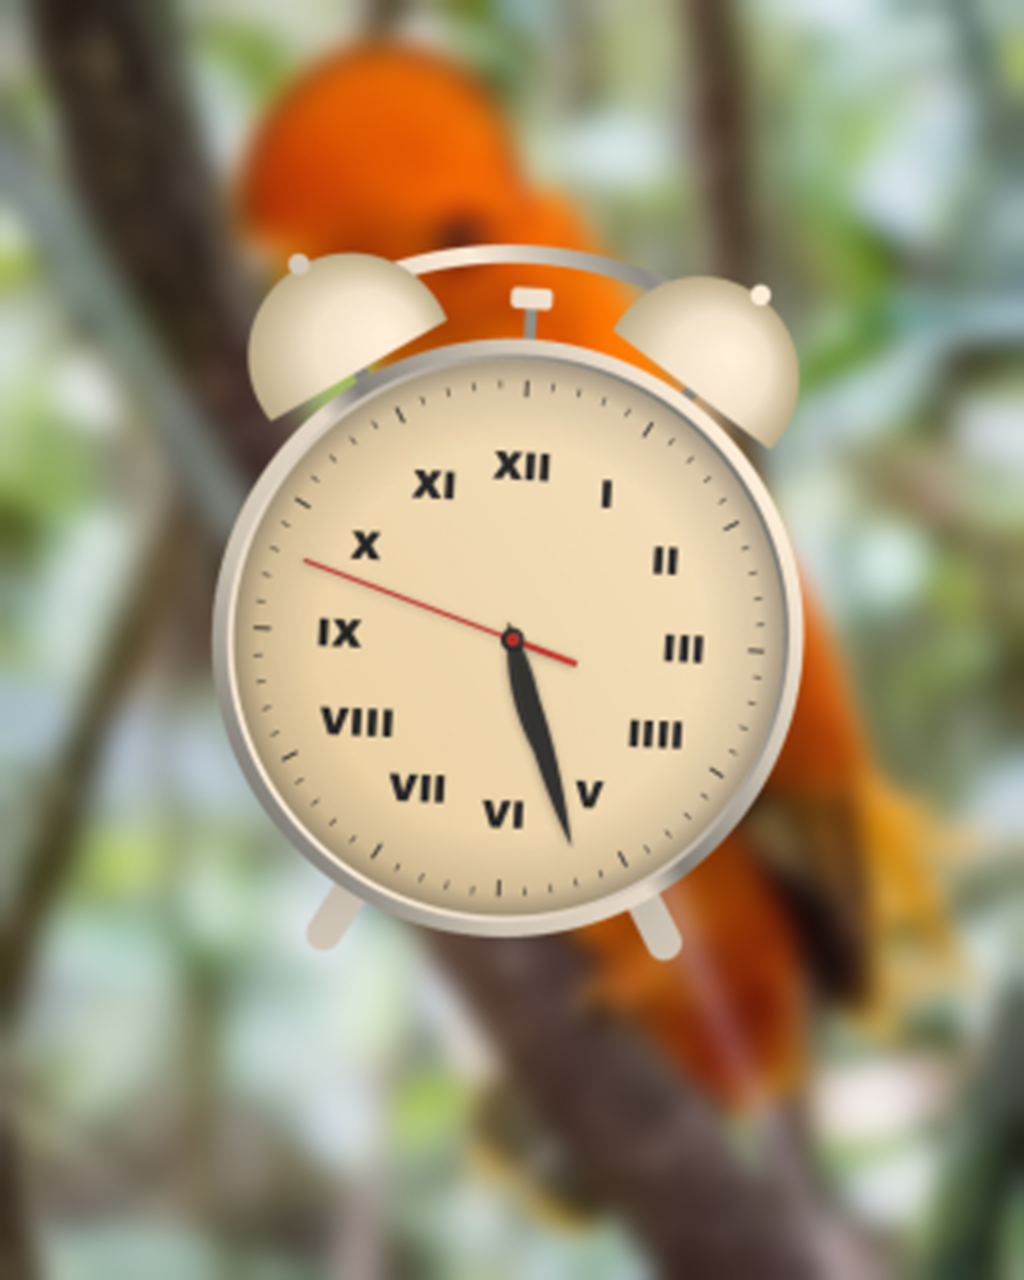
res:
5.26.48
